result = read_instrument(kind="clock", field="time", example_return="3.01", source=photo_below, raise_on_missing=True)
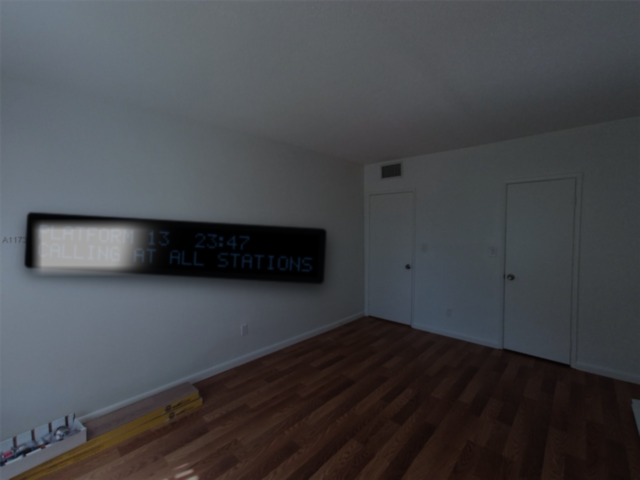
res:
23.47
